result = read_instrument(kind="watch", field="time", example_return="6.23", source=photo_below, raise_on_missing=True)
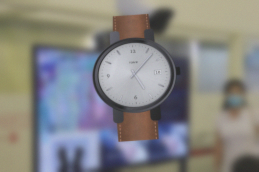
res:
5.07
